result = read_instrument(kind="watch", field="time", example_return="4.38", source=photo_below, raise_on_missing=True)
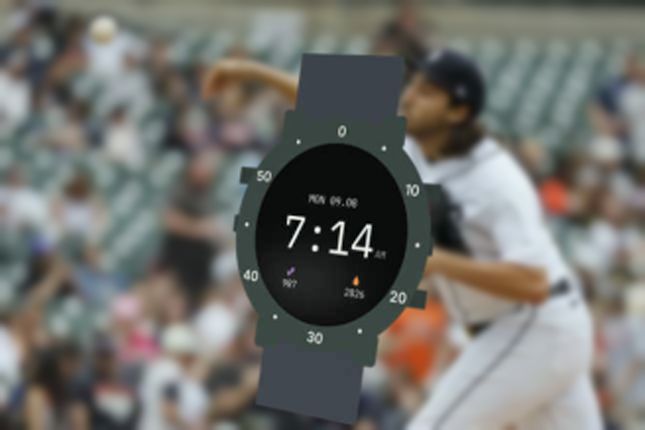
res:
7.14
